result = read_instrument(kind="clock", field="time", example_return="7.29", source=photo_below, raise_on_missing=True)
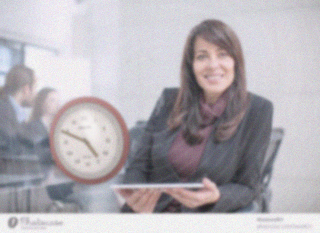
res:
4.49
